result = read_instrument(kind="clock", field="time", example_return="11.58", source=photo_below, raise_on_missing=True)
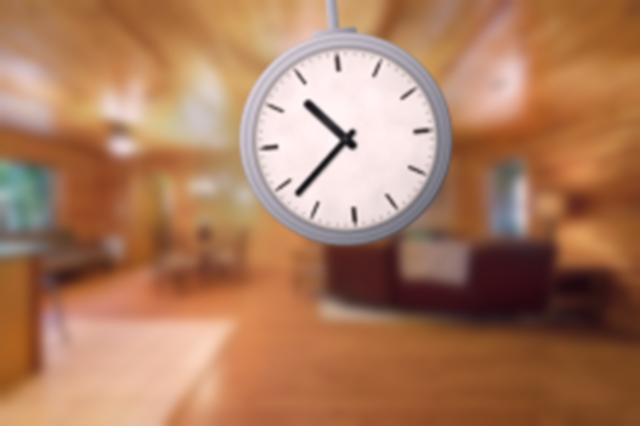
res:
10.38
